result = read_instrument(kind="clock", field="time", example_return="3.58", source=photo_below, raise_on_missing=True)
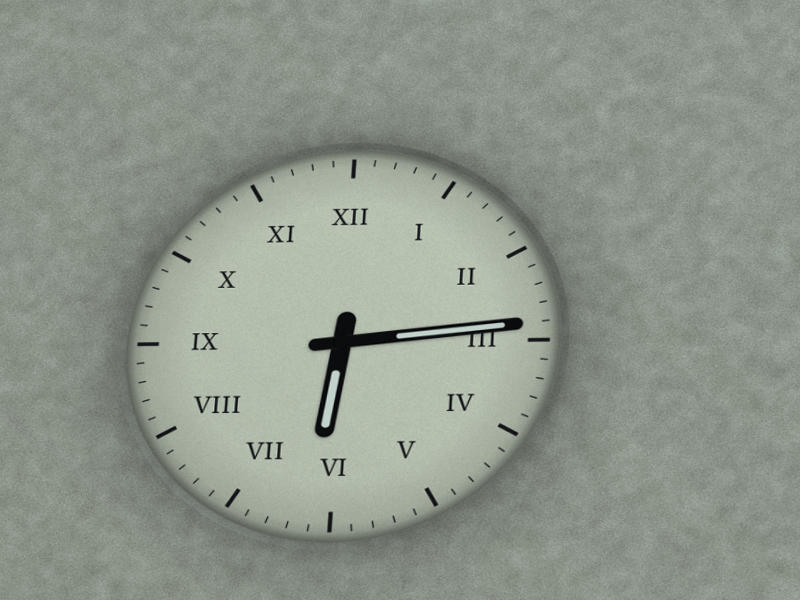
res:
6.14
